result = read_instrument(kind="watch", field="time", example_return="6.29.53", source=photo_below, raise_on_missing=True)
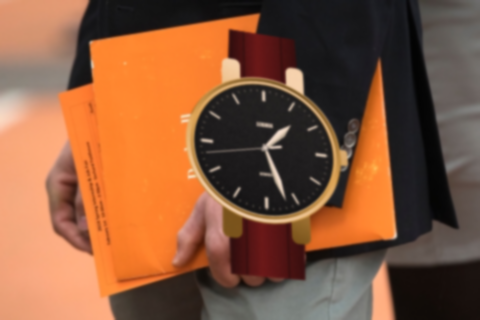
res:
1.26.43
